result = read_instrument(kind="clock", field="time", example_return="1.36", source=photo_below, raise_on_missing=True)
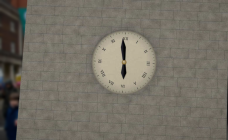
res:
5.59
